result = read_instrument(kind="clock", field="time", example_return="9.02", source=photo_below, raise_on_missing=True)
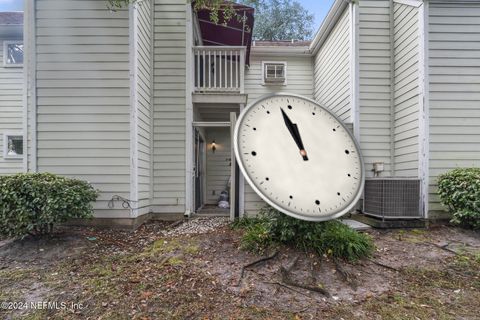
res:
11.58
